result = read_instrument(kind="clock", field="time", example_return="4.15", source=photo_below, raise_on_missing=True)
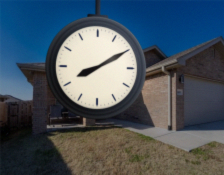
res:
8.10
